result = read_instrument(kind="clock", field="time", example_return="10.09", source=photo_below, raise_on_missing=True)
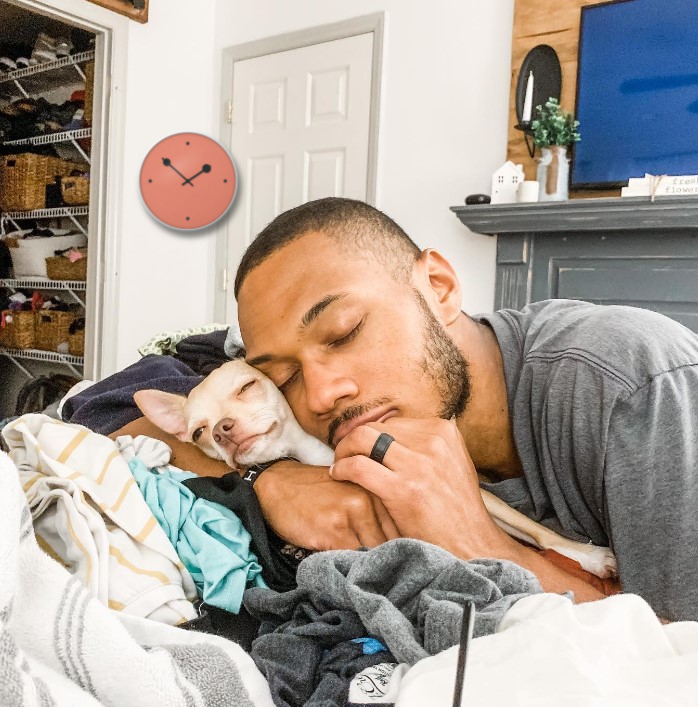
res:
1.52
